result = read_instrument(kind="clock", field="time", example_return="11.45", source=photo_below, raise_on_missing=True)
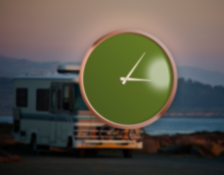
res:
3.06
